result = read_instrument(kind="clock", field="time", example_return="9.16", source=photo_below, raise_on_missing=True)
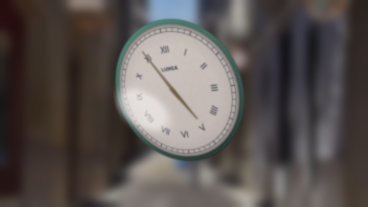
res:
4.55
